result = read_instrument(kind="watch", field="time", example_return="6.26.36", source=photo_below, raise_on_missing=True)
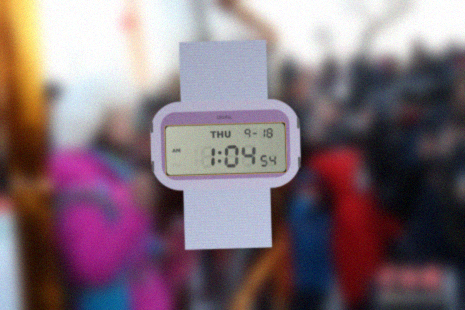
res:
1.04.54
